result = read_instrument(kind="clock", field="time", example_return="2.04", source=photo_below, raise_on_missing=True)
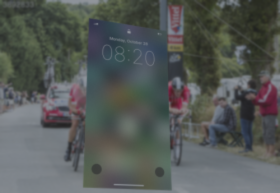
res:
8.20
